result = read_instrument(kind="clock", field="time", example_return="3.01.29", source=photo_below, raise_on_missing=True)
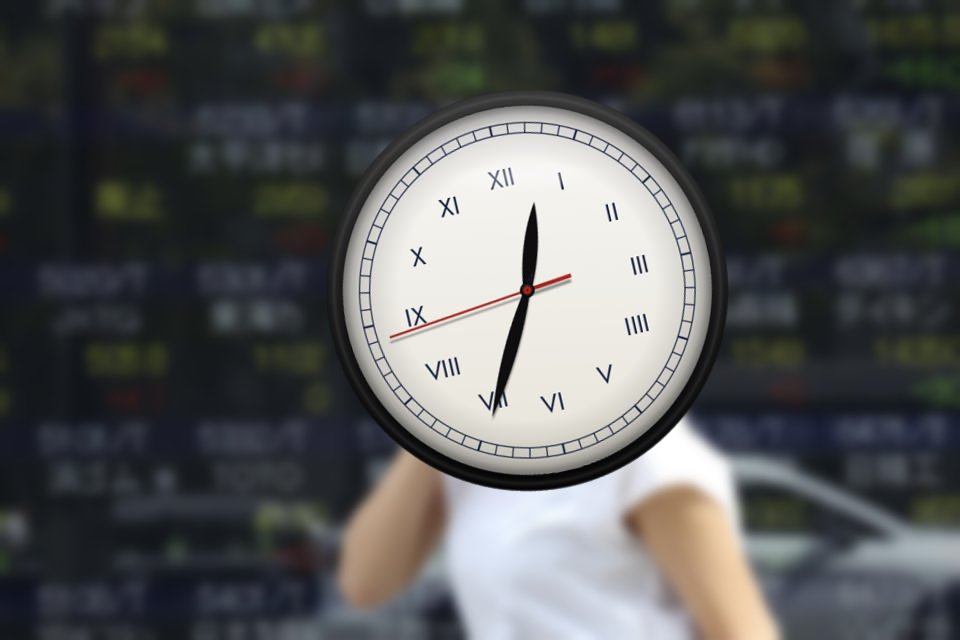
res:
12.34.44
